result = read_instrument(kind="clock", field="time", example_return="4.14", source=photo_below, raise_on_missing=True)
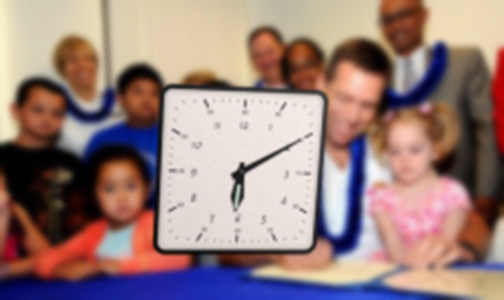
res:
6.10
